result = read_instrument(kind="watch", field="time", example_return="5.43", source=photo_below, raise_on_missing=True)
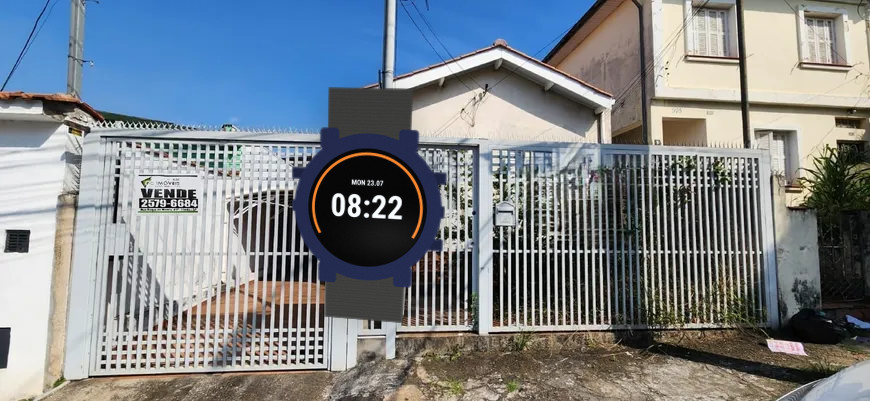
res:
8.22
